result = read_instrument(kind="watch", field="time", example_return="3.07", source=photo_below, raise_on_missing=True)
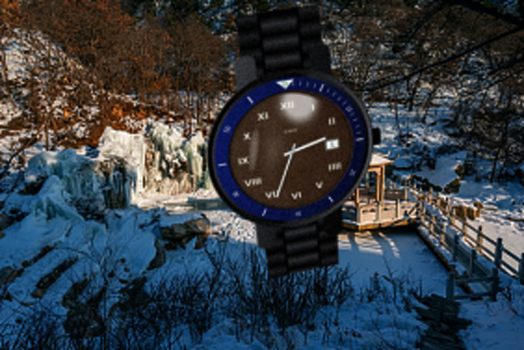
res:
2.34
